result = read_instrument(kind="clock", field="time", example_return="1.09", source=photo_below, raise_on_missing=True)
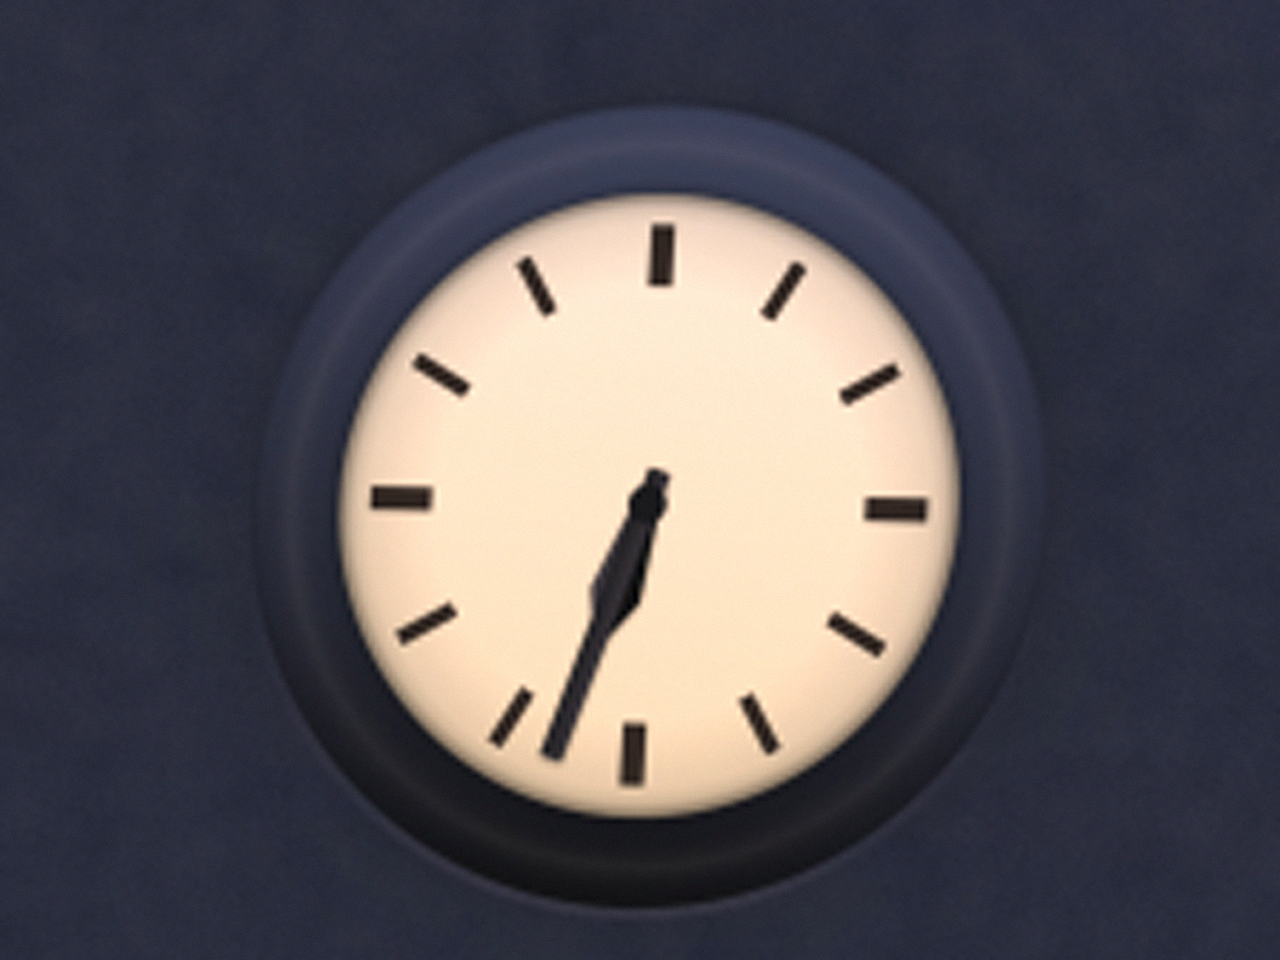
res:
6.33
